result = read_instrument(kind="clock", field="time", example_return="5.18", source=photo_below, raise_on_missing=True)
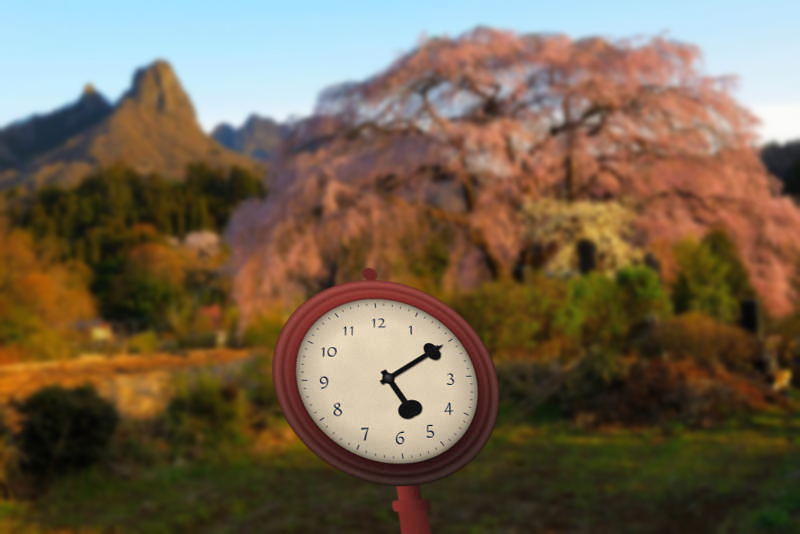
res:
5.10
